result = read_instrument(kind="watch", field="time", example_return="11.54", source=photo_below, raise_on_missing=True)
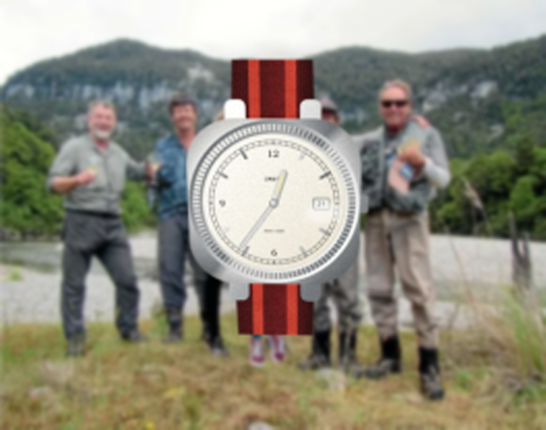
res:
12.36
